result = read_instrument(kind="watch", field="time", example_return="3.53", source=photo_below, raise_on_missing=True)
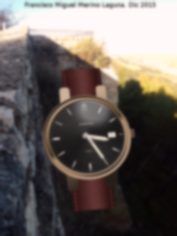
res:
3.25
